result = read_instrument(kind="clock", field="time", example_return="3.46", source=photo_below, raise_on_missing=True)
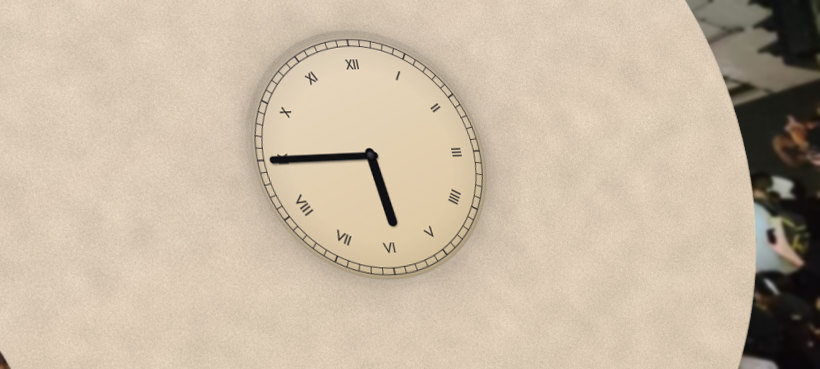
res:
5.45
